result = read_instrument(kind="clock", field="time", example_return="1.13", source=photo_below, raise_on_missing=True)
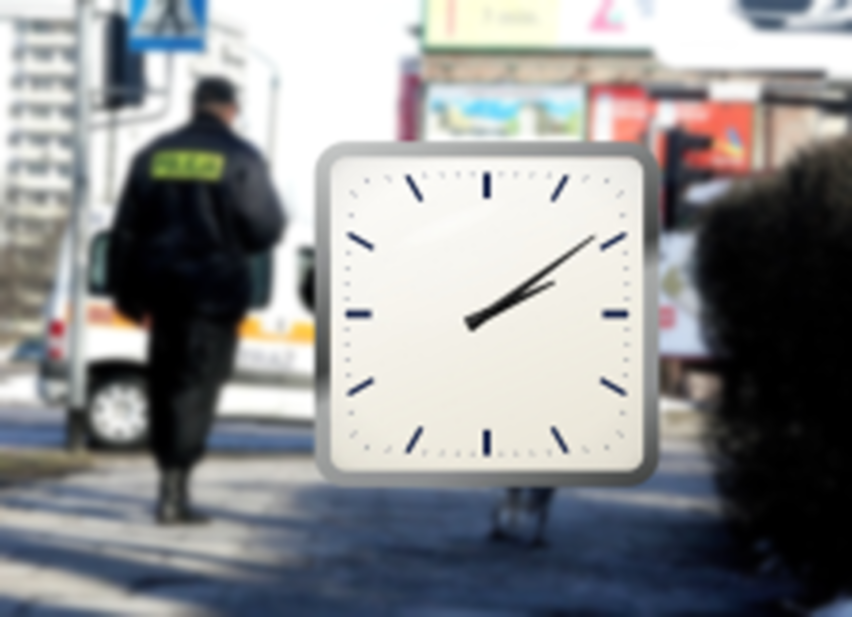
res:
2.09
